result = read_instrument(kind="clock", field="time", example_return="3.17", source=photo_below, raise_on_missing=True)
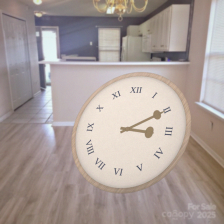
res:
3.10
